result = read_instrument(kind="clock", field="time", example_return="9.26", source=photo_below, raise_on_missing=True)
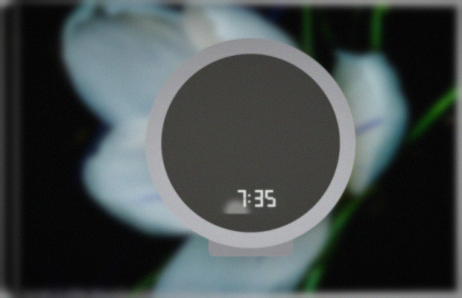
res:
7.35
